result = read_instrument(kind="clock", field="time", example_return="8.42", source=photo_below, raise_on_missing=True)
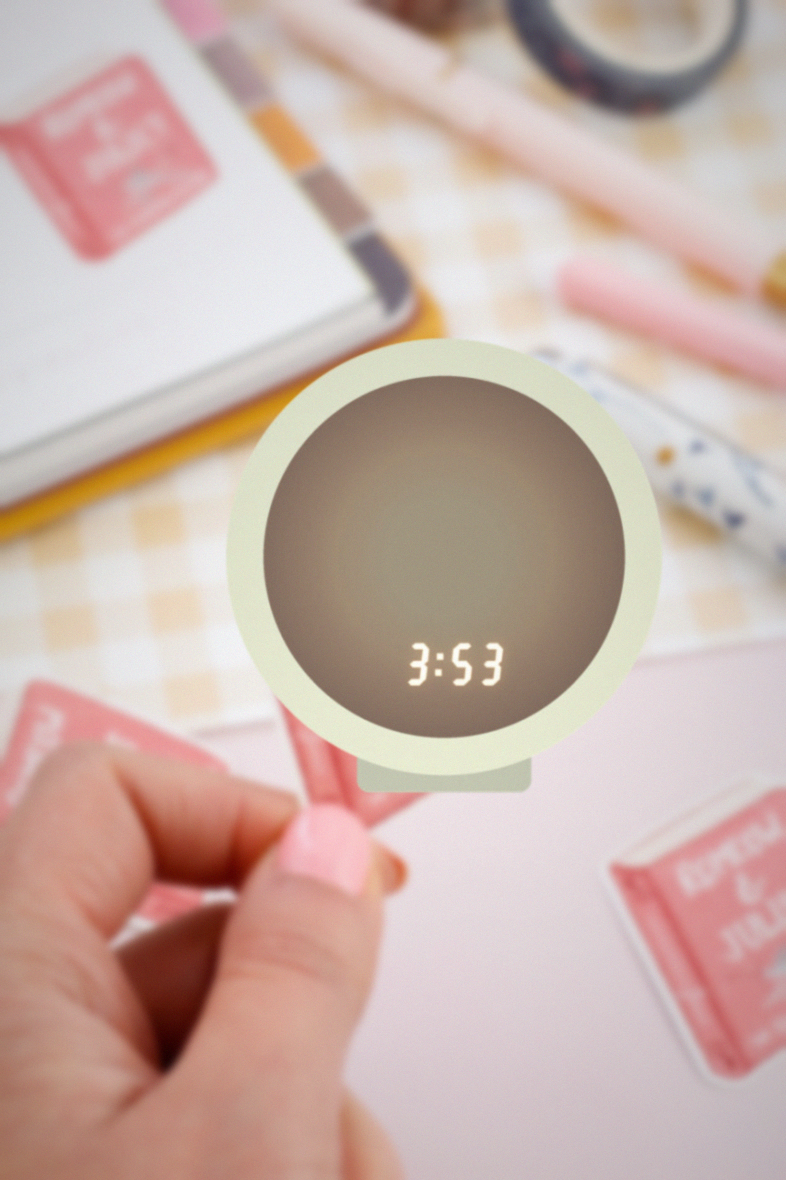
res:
3.53
